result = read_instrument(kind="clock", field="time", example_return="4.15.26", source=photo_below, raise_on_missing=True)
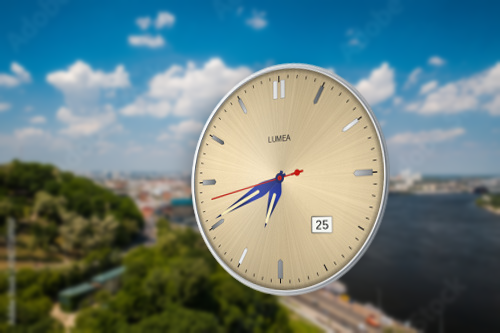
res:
6.40.43
